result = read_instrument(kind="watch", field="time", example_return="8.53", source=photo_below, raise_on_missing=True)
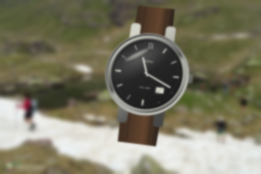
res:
11.19
